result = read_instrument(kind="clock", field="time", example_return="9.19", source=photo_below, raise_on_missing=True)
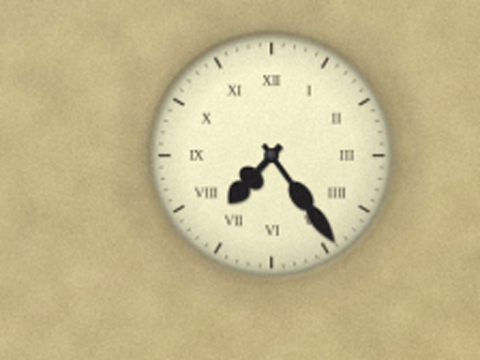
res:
7.24
